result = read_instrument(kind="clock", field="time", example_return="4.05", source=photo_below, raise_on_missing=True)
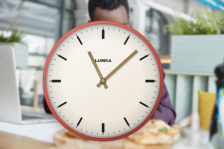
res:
11.08
